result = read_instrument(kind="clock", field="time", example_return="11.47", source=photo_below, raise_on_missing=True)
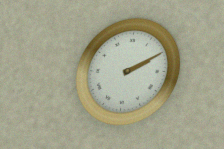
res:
2.10
